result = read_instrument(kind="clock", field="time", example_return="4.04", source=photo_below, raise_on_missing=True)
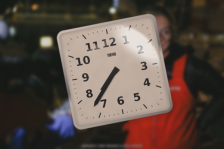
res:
7.37
